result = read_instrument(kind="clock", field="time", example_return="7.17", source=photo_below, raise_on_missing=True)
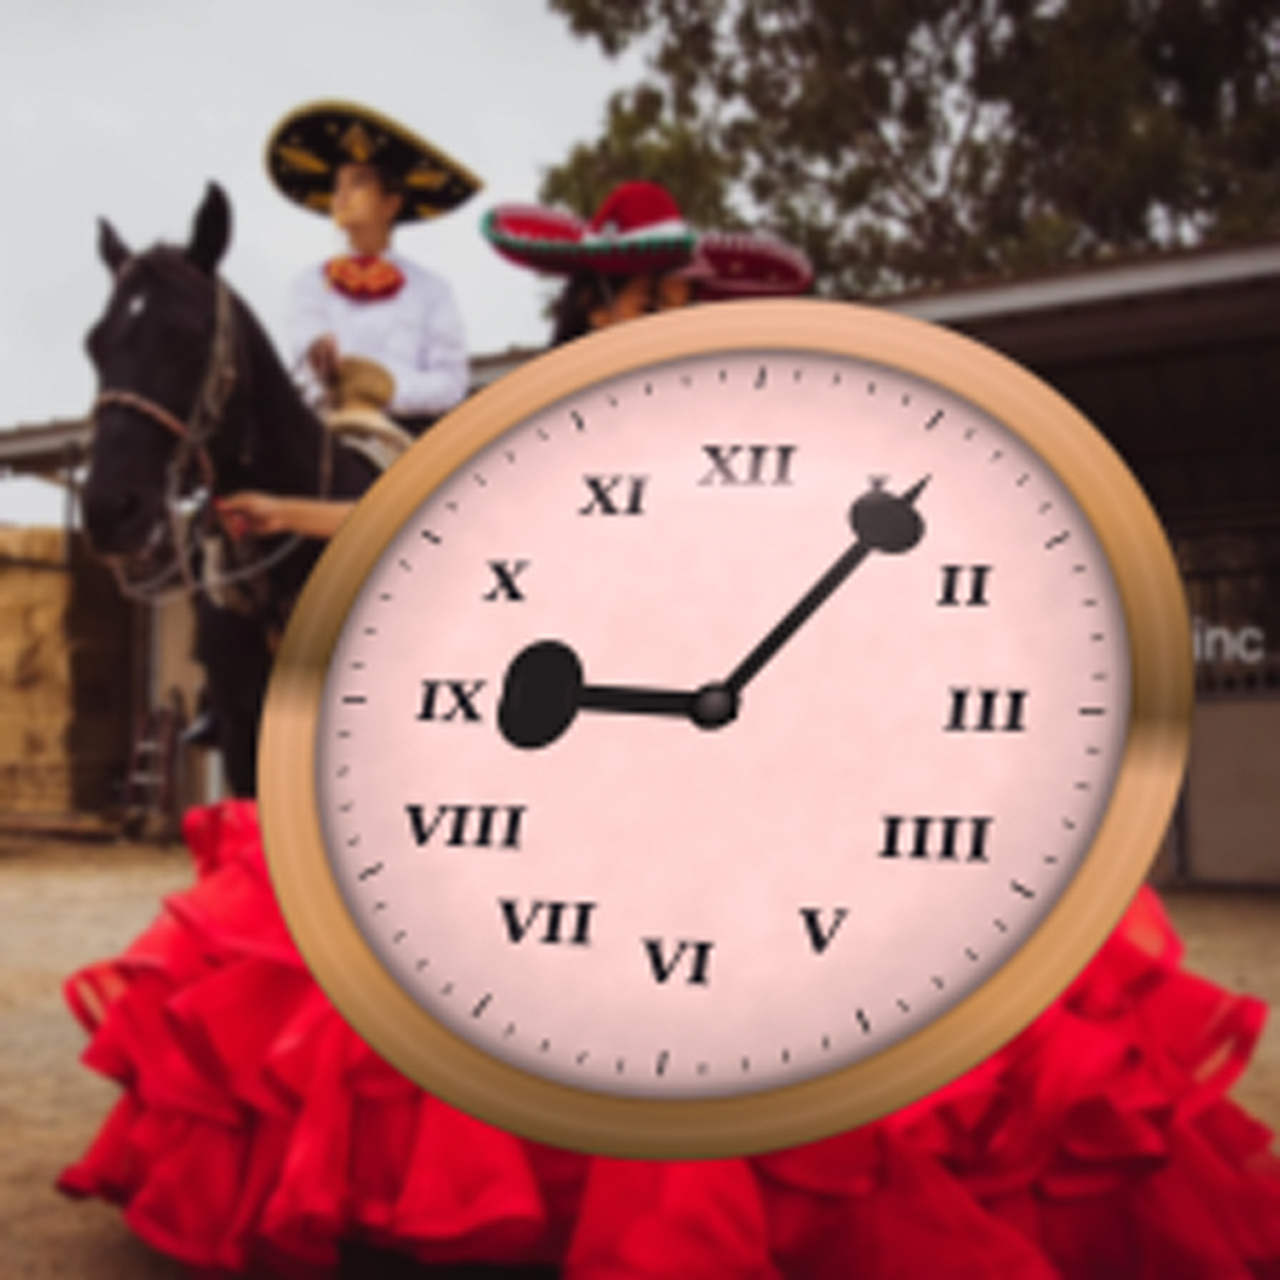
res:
9.06
